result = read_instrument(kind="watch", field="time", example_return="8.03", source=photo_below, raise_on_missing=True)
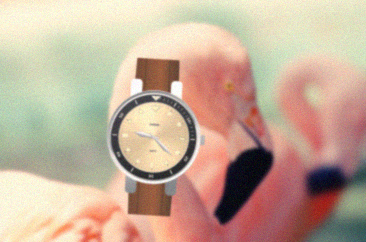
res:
9.22
